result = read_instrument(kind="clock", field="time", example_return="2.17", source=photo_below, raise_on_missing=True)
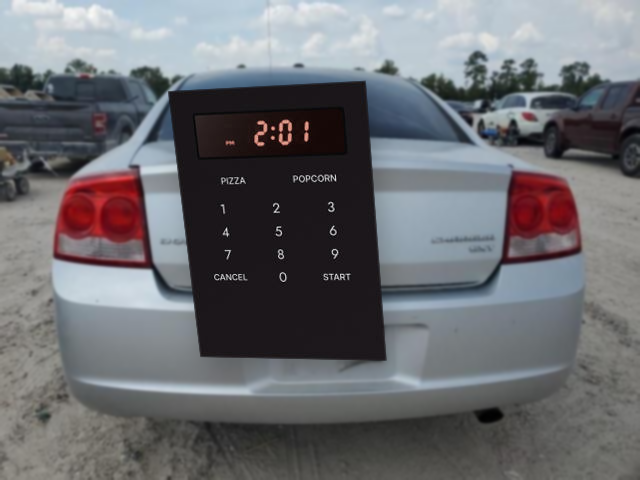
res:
2.01
